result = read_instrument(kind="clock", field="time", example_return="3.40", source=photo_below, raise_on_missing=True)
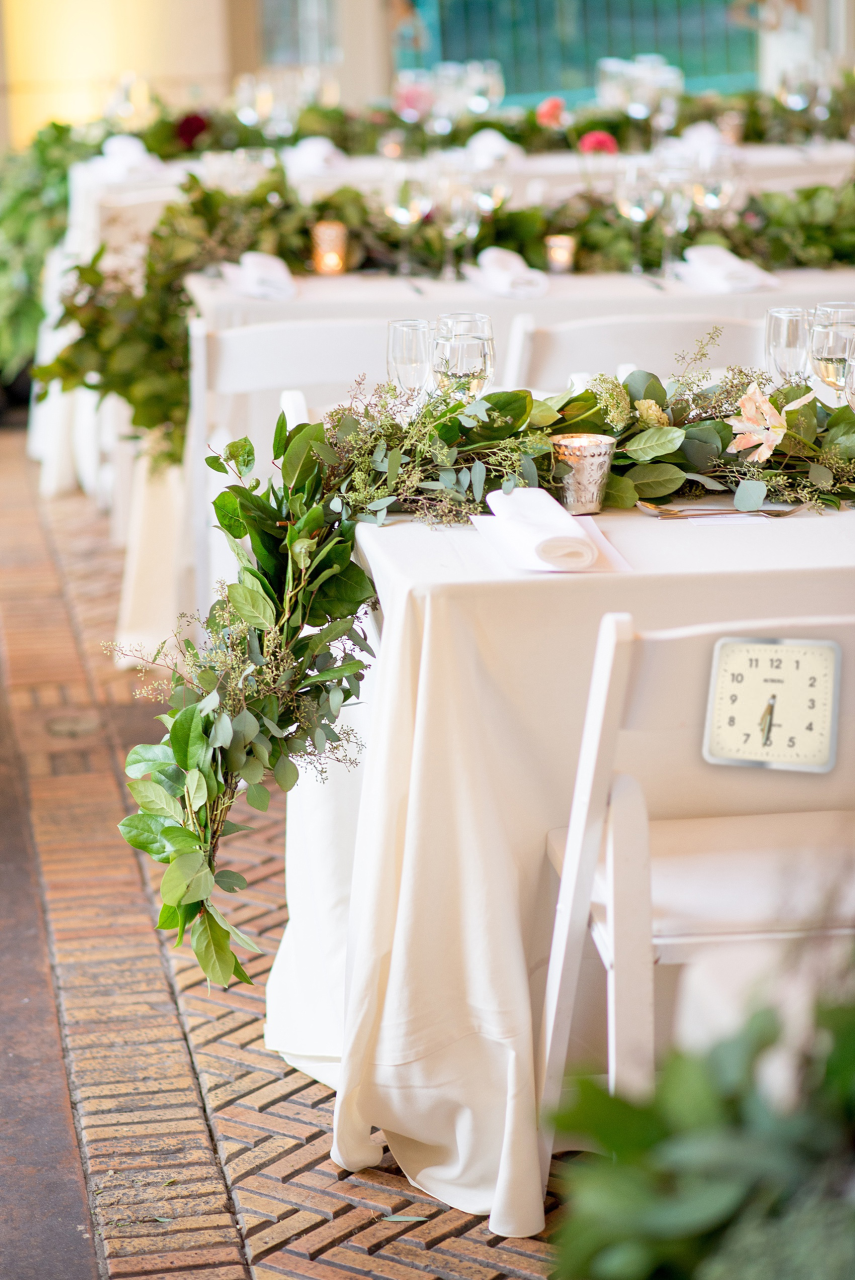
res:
6.31
